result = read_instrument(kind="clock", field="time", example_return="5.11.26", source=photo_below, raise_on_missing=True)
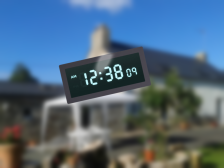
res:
12.38.09
